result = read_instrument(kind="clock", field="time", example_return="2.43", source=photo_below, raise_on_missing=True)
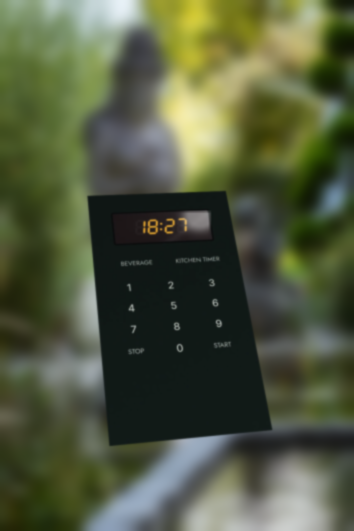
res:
18.27
